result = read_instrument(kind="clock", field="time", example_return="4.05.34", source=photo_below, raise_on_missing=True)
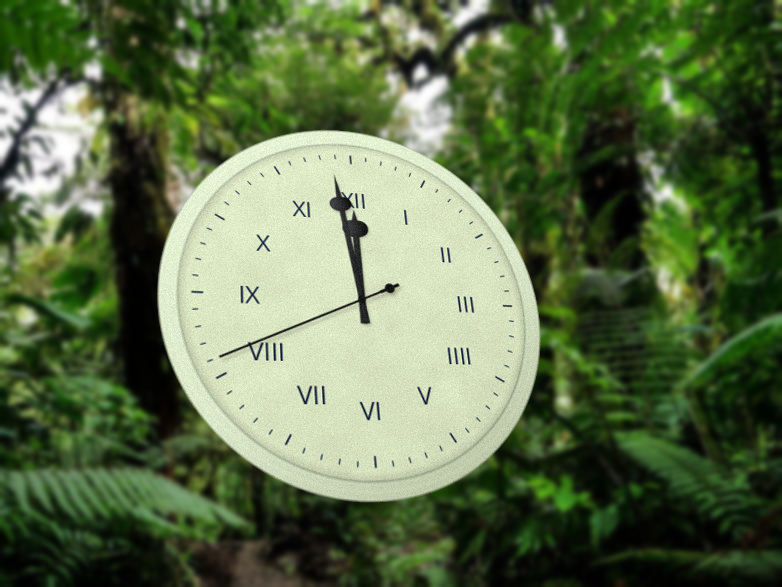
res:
11.58.41
